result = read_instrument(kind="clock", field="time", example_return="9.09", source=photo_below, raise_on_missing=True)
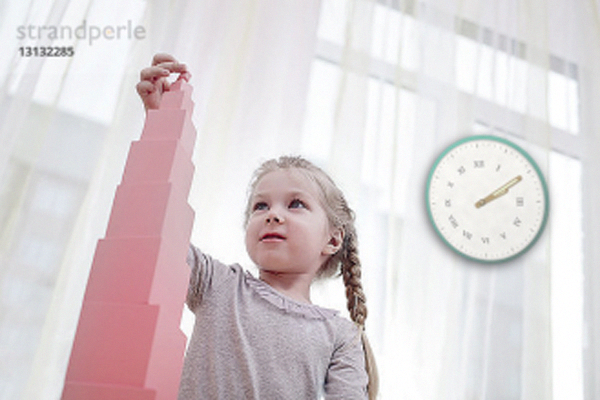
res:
2.10
